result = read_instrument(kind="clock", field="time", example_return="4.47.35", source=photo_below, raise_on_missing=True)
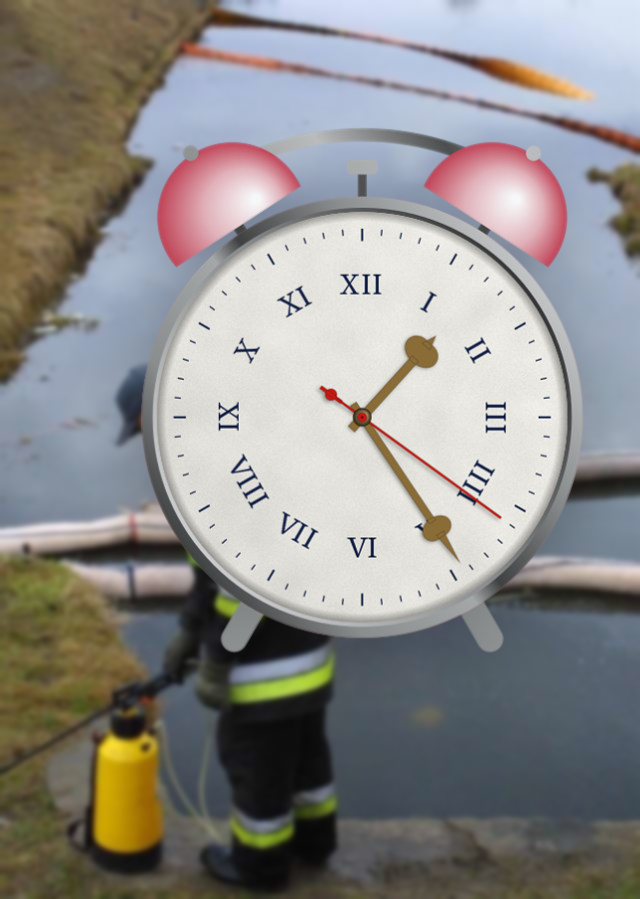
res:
1.24.21
